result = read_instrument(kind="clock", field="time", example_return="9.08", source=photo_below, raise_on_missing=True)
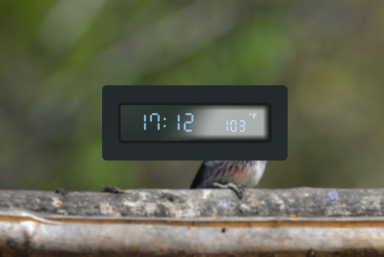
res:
17.12
